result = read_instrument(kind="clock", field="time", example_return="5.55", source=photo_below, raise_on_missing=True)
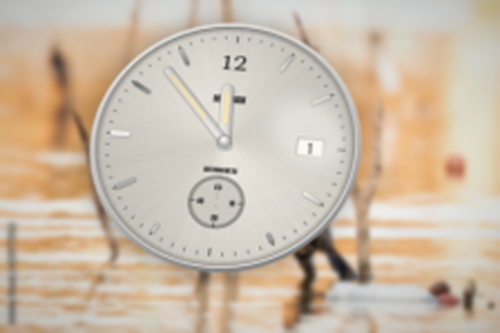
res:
11.53
